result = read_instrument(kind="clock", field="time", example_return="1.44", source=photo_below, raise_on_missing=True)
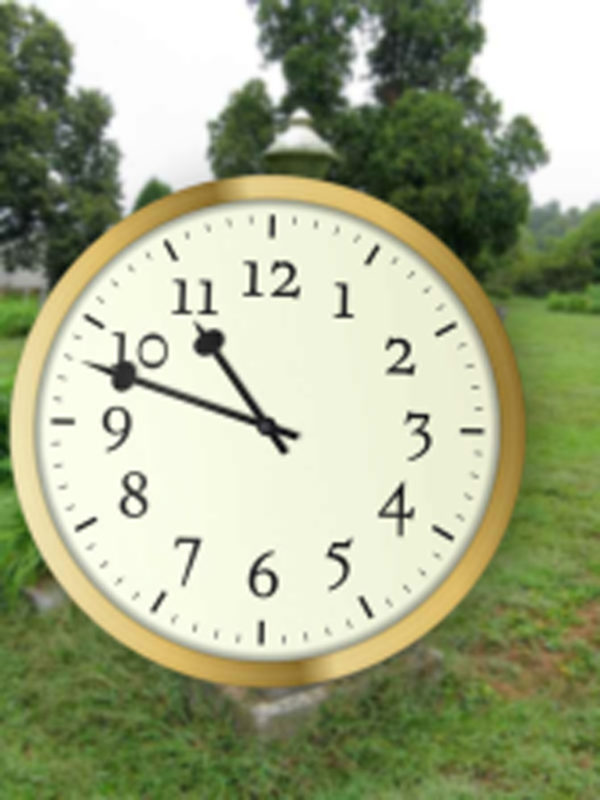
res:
10.48
